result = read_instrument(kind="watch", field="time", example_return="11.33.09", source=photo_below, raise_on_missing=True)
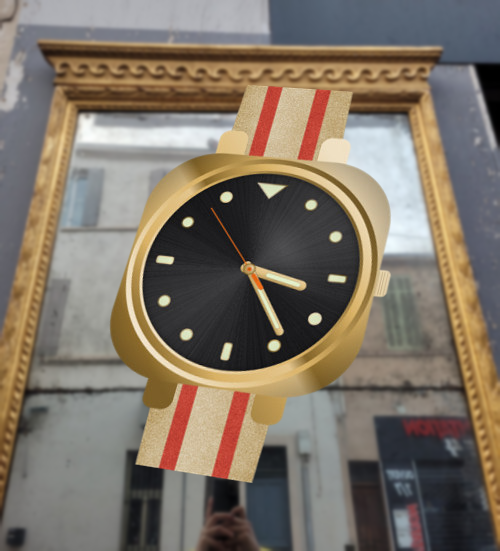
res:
3.23.53
